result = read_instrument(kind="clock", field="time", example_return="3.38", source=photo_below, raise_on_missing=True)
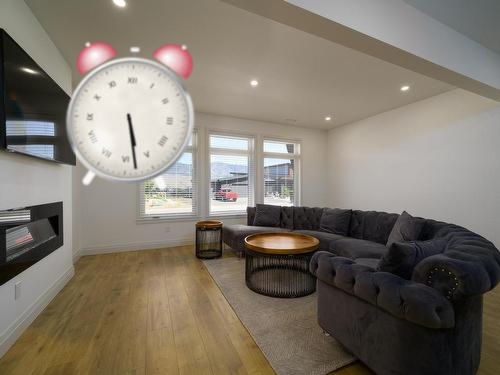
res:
5.28
